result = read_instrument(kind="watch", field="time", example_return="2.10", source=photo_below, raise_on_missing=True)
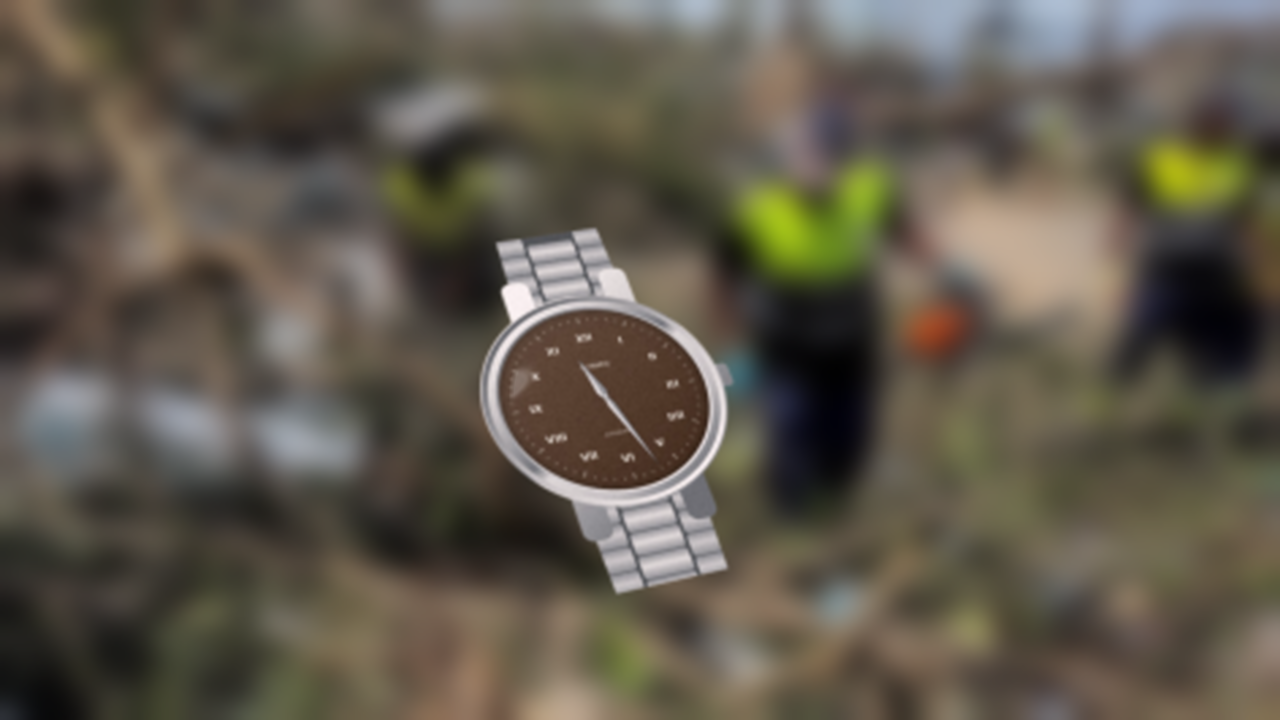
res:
11.27
